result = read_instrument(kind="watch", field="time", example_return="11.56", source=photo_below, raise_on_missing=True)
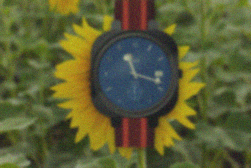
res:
11.18
